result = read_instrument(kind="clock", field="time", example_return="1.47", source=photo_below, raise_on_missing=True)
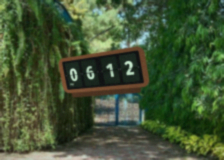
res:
6.12
